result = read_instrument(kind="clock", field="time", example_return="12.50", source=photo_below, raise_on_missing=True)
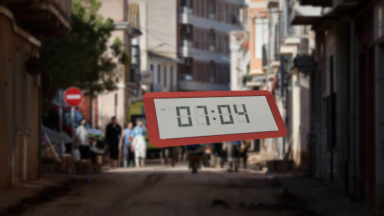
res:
7.04
